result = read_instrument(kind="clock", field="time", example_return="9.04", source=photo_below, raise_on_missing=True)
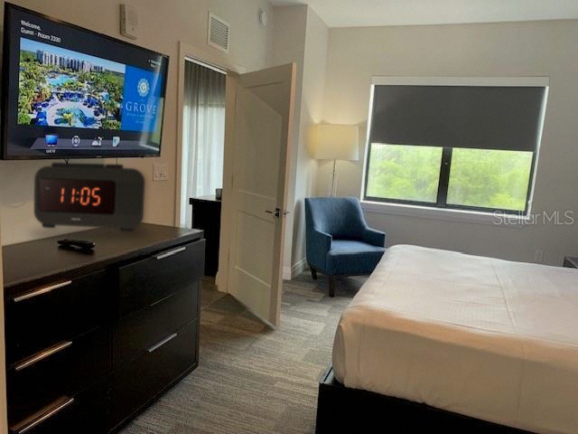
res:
11.05
